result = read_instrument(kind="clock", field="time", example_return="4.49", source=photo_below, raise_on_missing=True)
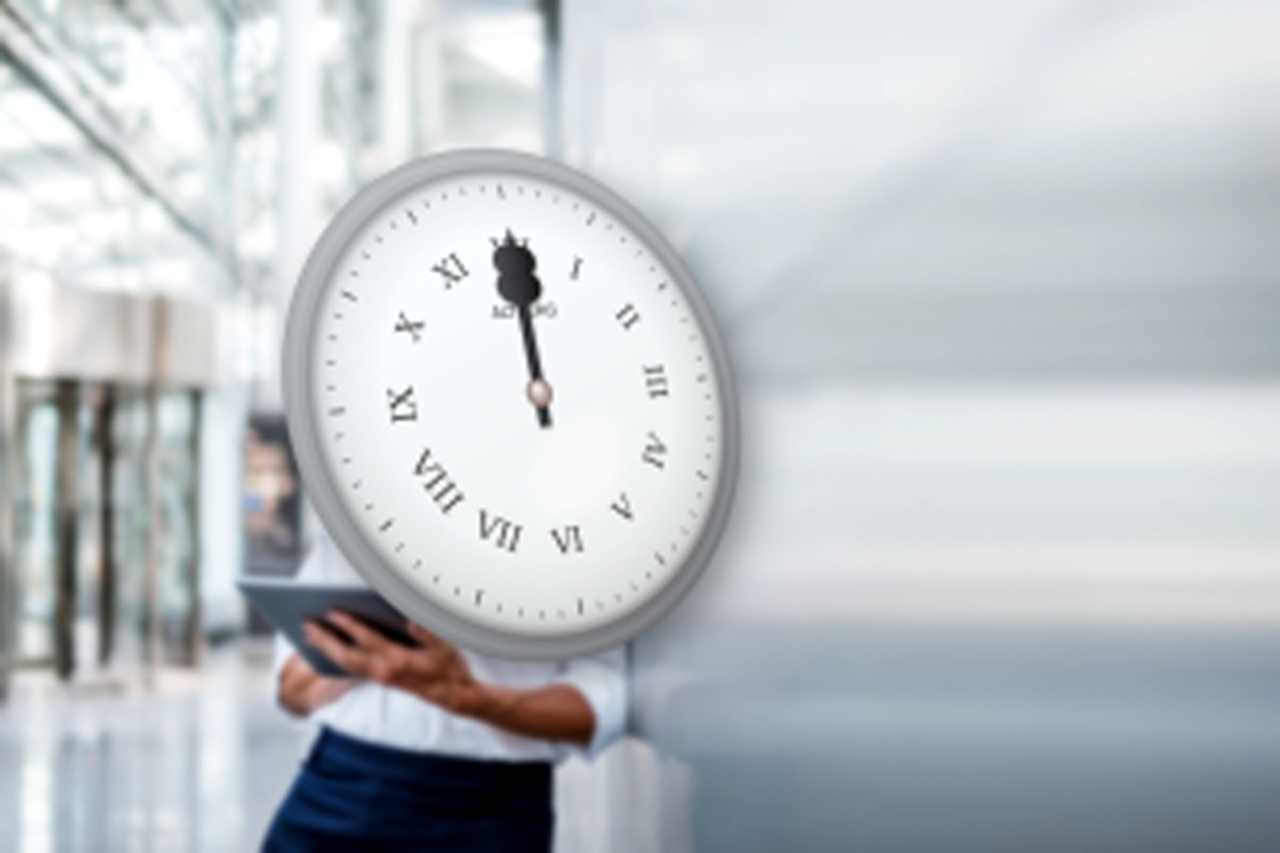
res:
12.00
